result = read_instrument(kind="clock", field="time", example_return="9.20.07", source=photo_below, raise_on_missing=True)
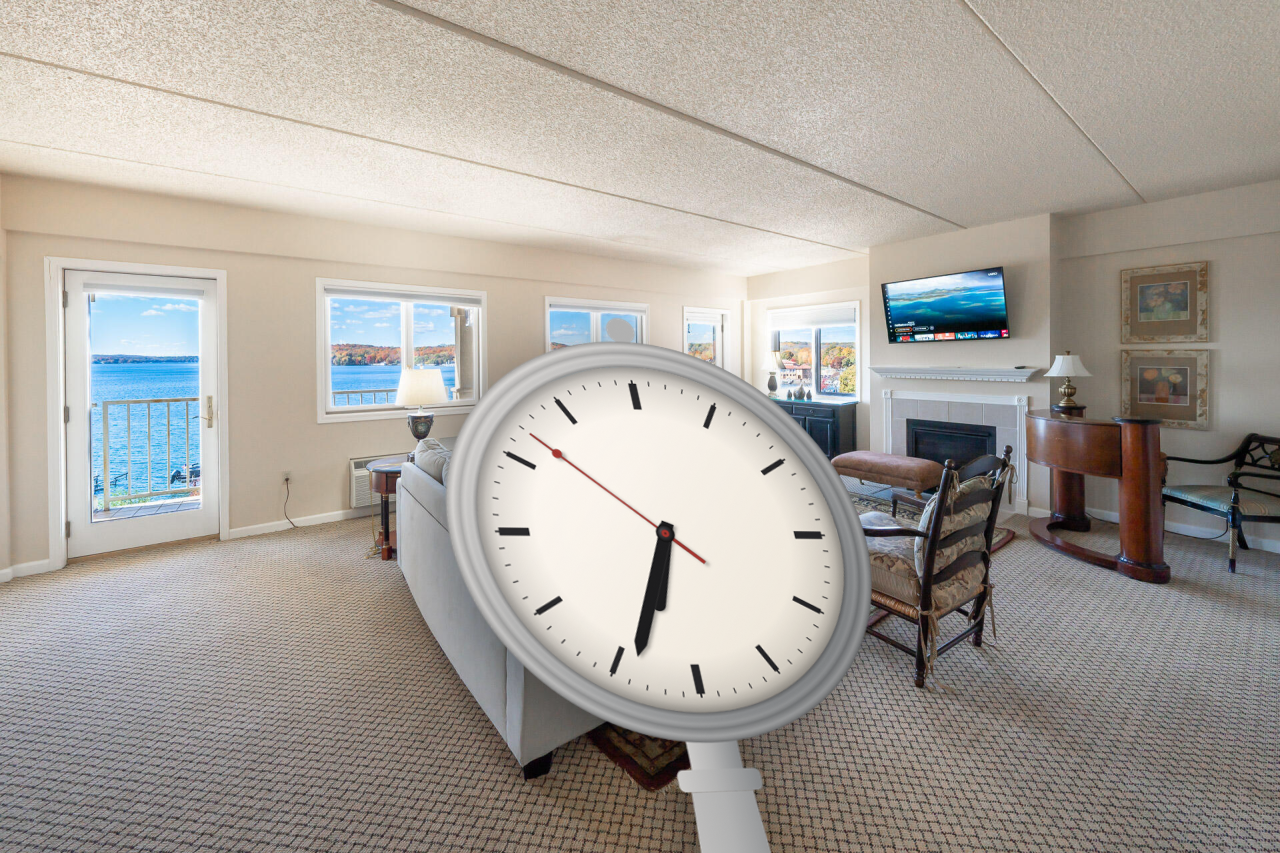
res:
6.33.52
